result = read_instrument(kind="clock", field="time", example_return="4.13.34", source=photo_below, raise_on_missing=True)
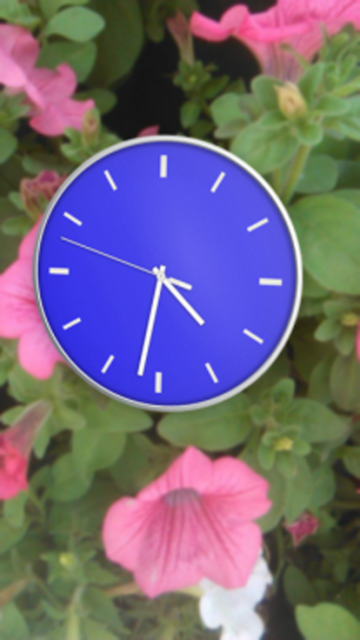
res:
4.31.48
